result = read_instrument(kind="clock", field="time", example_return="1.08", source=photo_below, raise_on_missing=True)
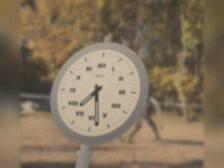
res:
7.28
